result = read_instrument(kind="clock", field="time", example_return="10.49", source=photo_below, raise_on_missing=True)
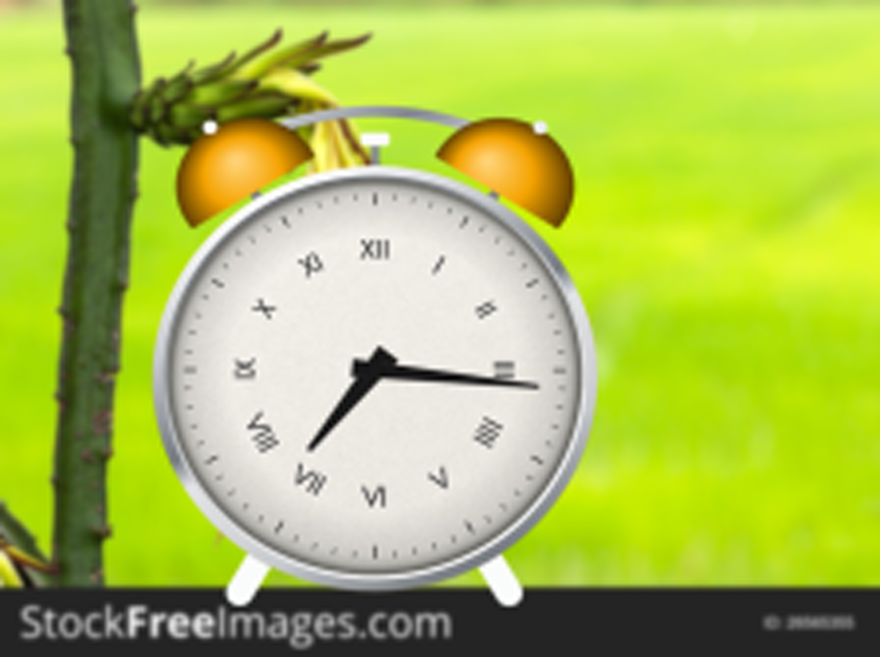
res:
7.16
